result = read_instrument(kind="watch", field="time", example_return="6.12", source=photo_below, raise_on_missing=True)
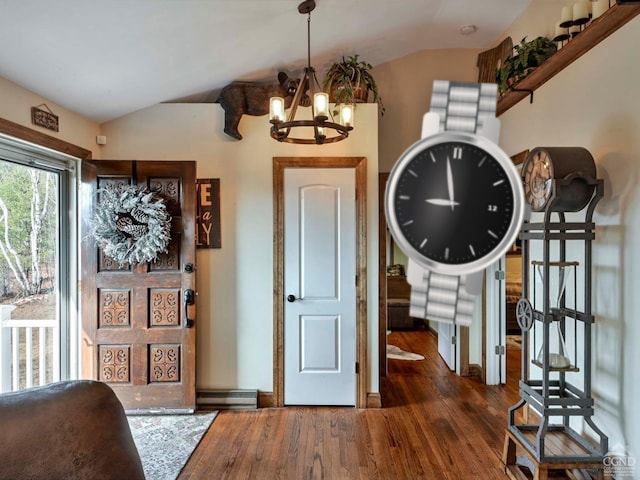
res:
8.58
